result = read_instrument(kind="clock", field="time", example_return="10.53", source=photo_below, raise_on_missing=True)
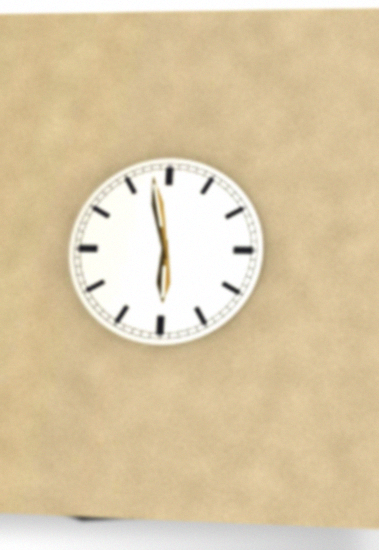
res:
5.58
